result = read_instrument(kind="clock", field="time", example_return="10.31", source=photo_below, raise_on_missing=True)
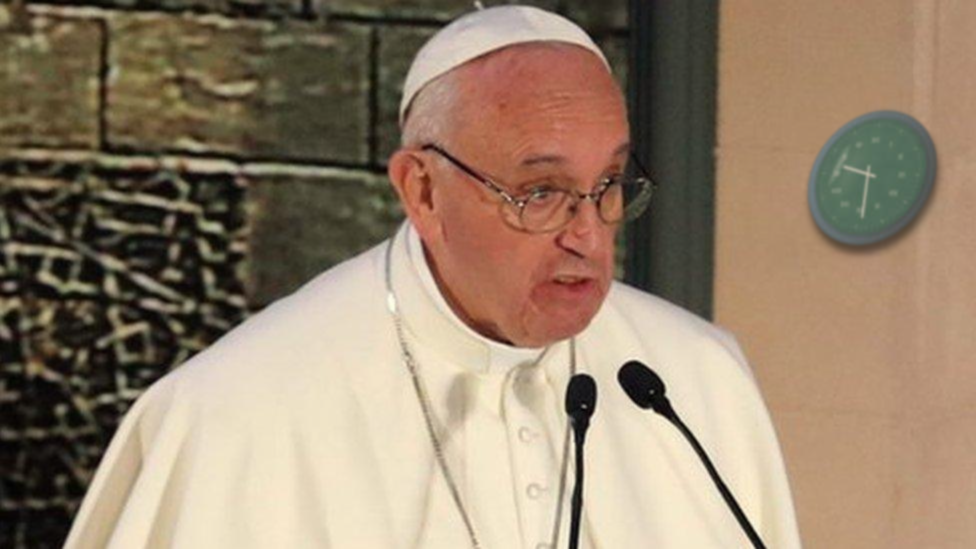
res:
9.29
